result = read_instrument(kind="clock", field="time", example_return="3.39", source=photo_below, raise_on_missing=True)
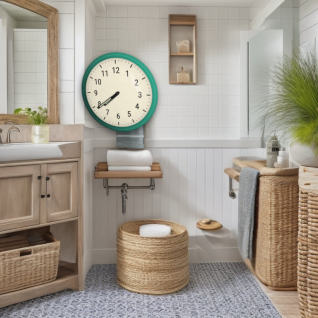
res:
7.39
